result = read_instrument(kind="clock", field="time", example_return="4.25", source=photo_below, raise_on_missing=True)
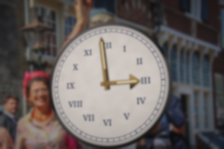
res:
2.59
